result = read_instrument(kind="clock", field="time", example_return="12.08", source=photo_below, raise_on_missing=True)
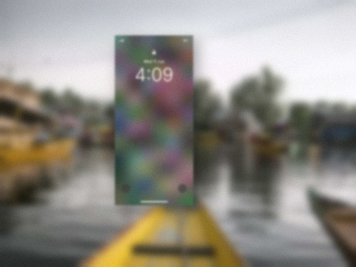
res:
4.09
